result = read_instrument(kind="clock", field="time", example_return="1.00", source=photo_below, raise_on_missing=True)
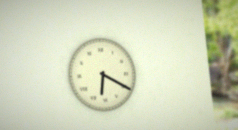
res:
6.20
